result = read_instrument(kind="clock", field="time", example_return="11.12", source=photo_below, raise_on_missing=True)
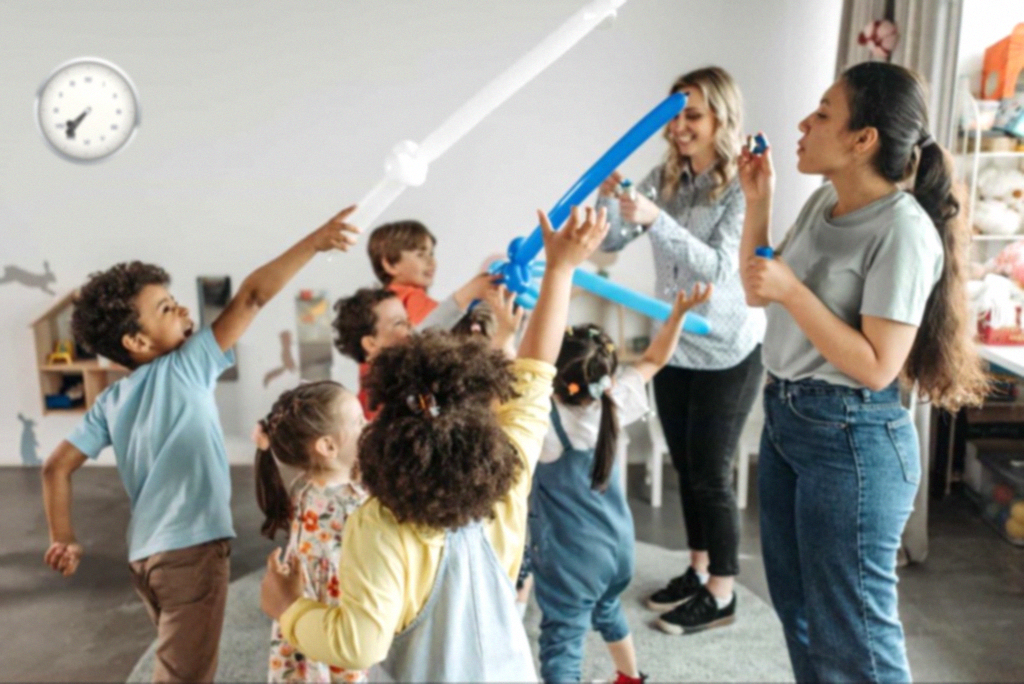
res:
7.36
